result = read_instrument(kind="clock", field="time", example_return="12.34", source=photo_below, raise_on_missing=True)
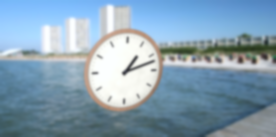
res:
1.12
